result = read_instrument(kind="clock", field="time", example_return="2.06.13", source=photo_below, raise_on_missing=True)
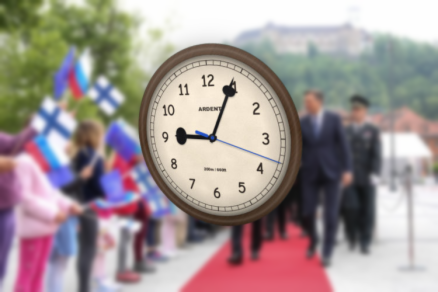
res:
9.04.18
